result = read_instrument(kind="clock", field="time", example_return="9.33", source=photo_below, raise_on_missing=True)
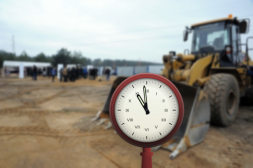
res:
10.59
